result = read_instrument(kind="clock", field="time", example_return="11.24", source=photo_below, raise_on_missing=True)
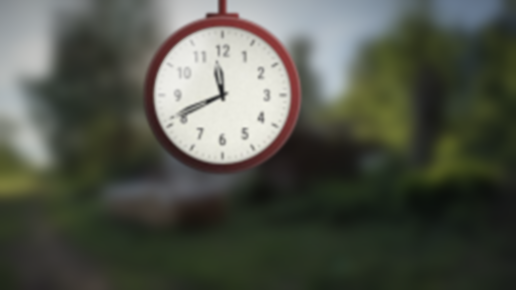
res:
11.41
